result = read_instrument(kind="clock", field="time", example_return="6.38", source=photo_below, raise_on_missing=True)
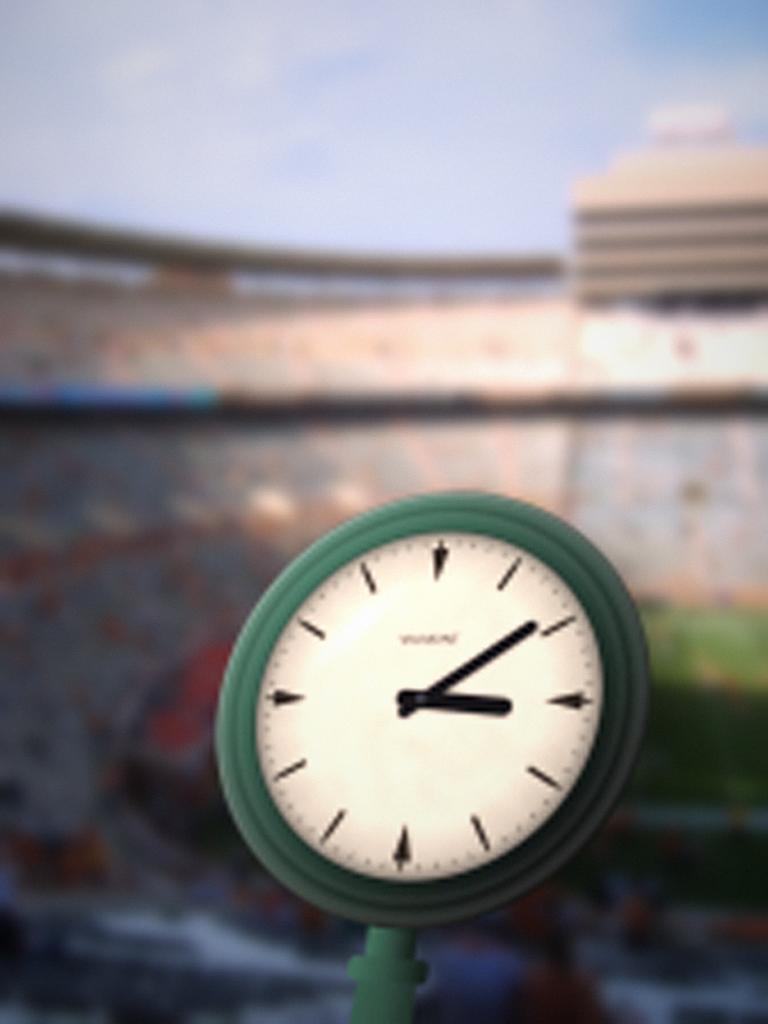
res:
3.09
